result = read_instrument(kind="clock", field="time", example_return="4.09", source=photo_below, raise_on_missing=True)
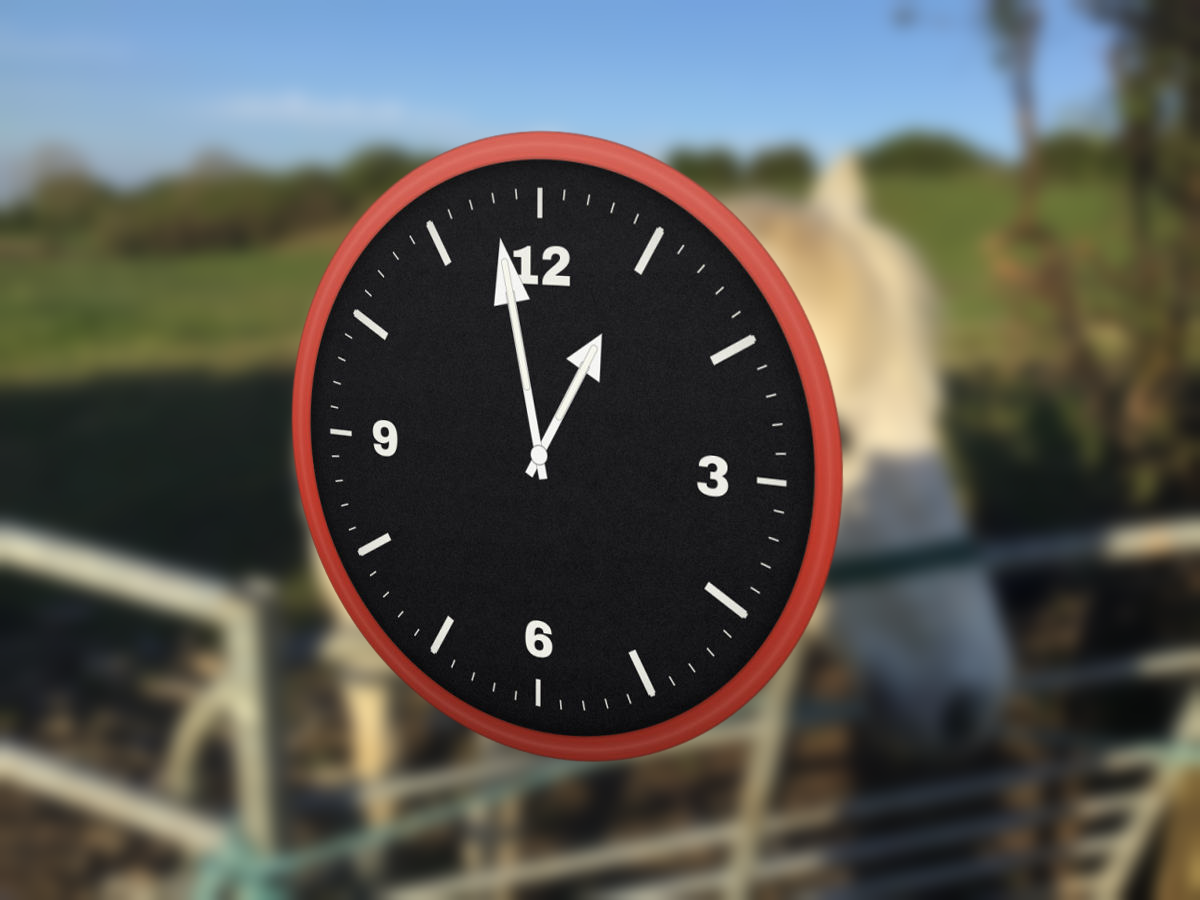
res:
12.58
